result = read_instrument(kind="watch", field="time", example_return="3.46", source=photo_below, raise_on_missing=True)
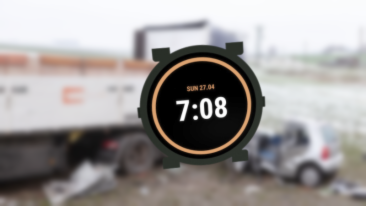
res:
7.08
